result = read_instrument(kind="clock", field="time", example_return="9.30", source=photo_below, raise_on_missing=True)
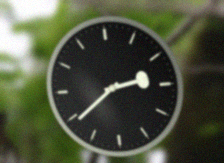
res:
2.39
